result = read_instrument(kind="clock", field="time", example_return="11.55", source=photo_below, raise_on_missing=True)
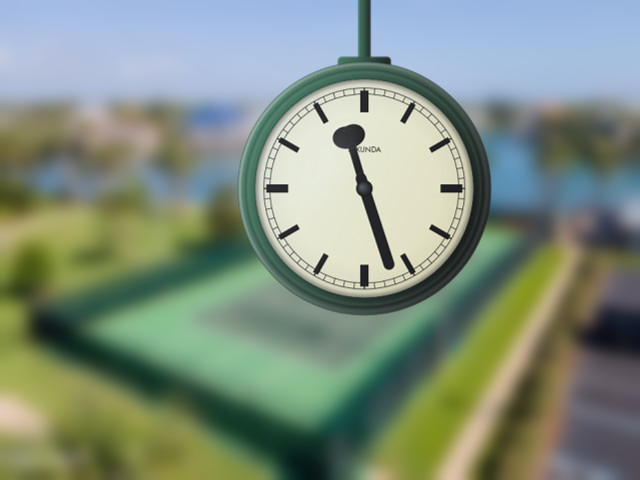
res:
11.27
